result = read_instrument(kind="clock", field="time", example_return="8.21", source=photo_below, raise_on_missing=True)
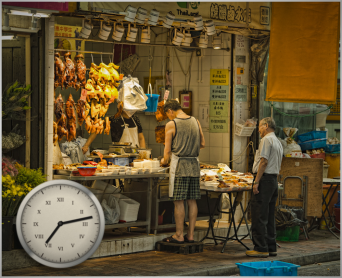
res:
7.13
